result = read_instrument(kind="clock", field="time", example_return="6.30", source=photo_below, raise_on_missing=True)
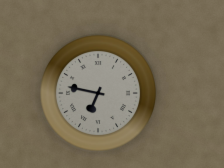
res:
6.47
